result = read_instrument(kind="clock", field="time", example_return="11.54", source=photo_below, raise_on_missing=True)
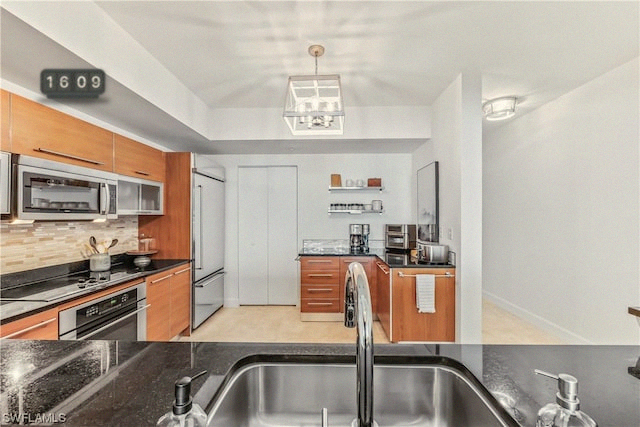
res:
16.09
